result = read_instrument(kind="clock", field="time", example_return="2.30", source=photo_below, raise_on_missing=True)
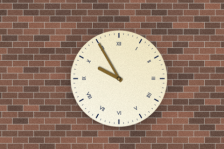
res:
9.55
